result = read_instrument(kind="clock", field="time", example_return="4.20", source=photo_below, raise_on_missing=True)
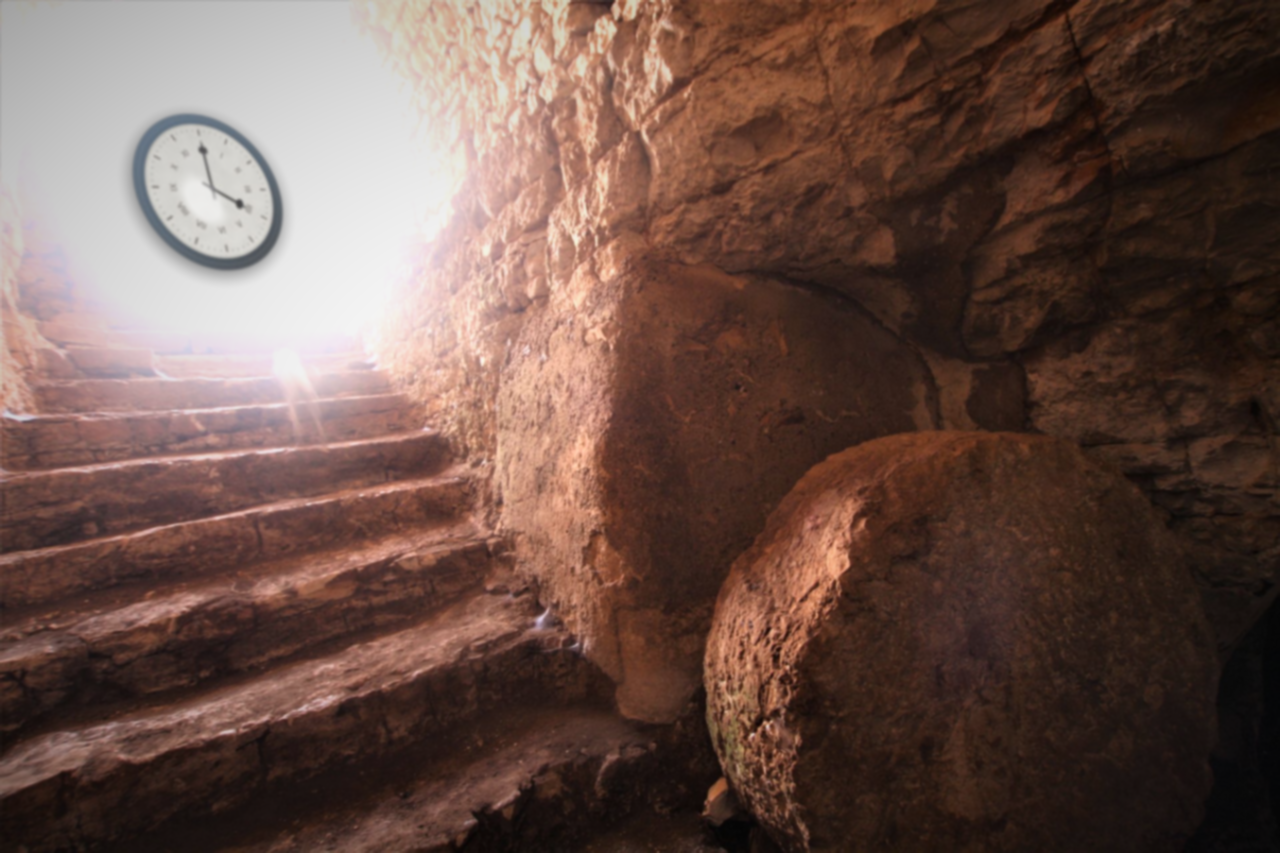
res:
4.00
